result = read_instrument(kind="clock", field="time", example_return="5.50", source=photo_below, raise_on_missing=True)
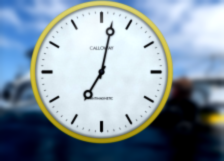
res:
7.02
